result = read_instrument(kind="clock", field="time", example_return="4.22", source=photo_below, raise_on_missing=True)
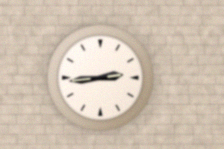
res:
2.44
